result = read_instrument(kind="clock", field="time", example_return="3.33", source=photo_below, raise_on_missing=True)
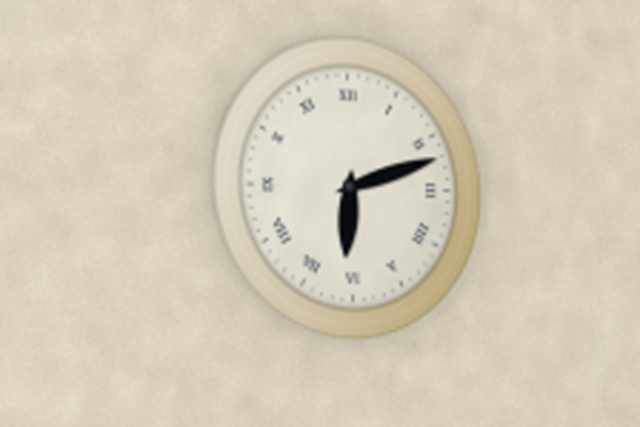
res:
6.12
